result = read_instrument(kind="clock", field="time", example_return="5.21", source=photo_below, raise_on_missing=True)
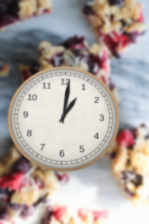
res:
1.01
